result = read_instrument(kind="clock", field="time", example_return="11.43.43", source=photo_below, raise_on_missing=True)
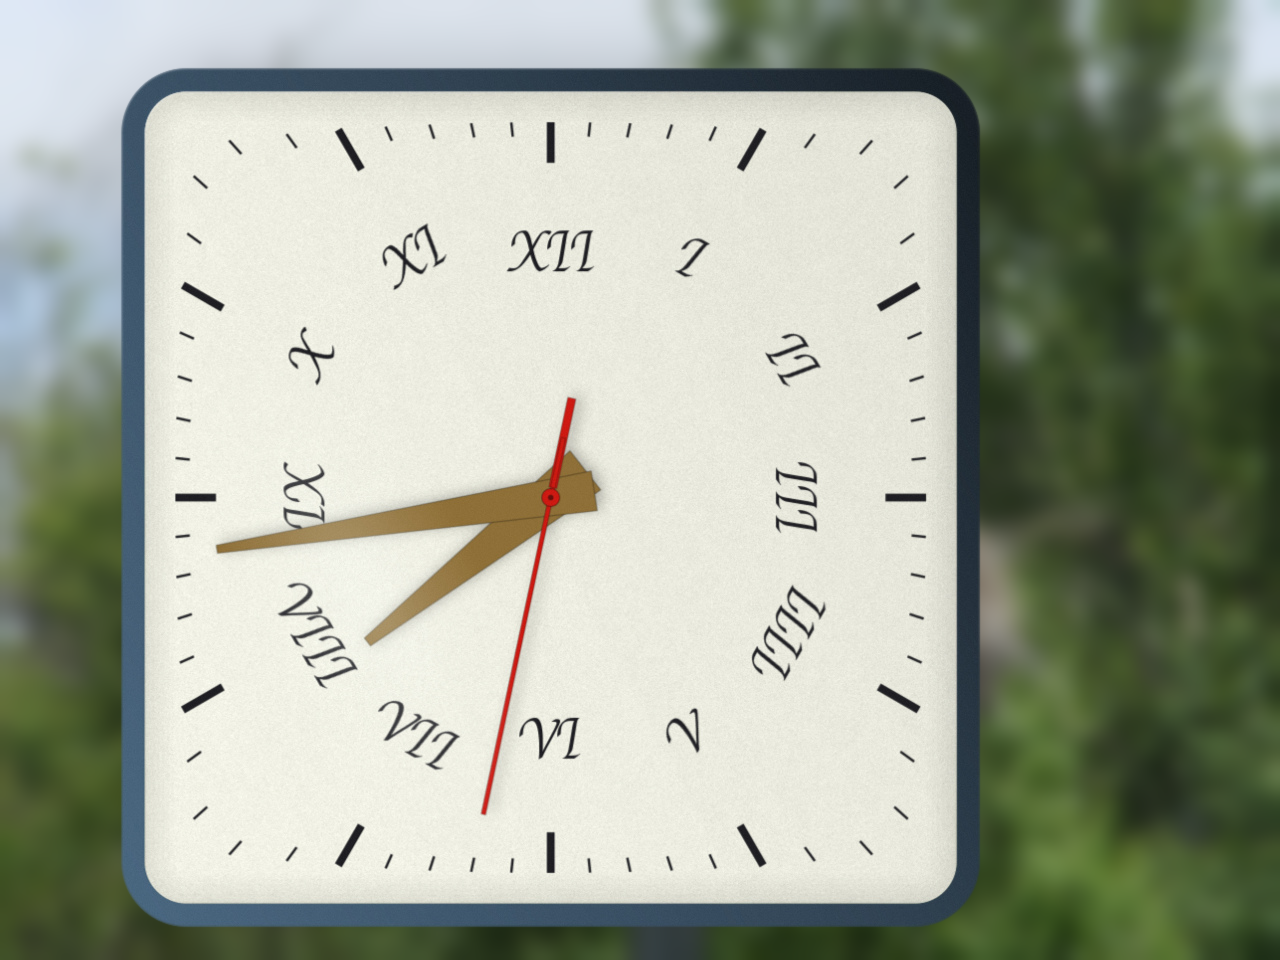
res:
7.43.32
